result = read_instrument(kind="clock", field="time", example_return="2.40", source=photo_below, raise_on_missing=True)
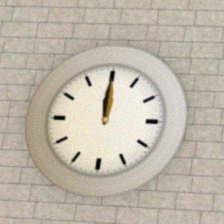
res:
12.00
